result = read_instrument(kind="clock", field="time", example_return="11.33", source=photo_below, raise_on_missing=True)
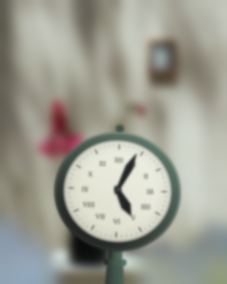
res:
5.04
